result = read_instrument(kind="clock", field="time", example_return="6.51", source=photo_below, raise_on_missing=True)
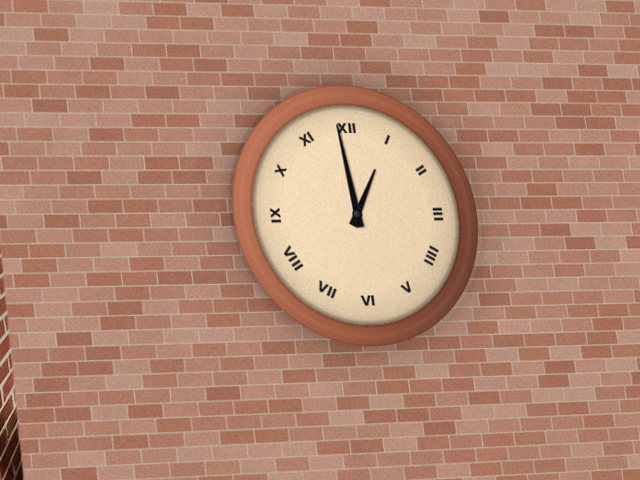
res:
12.59
